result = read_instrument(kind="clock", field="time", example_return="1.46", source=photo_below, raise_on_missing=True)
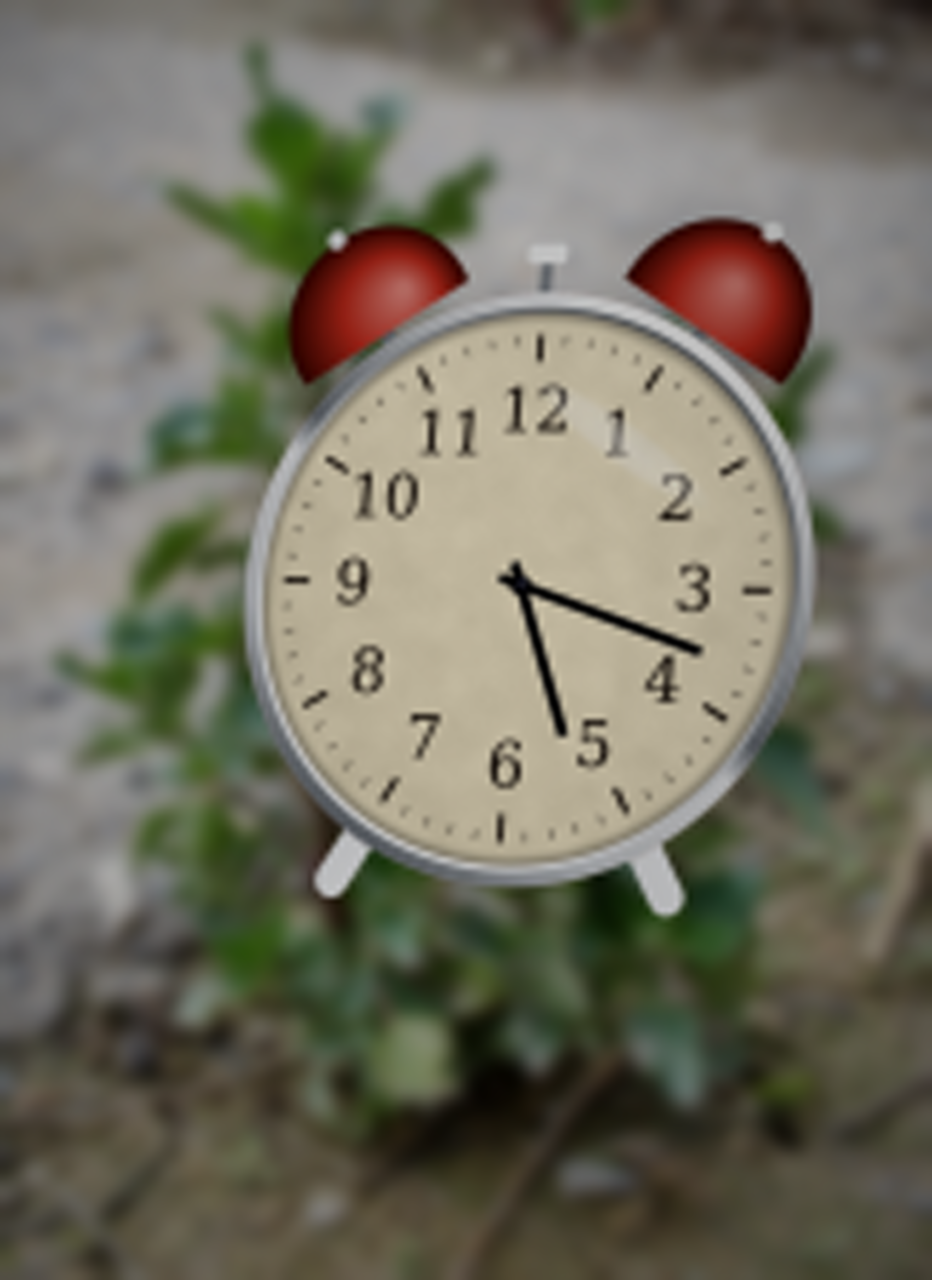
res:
5.18
